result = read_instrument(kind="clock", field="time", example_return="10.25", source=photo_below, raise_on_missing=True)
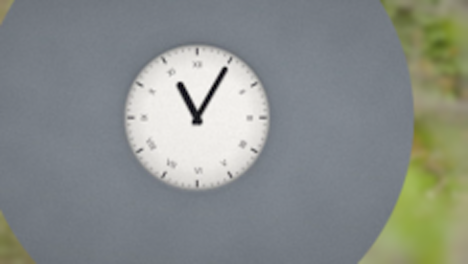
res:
11.05
